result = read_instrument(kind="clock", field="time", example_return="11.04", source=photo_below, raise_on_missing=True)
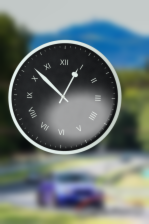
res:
12.52
